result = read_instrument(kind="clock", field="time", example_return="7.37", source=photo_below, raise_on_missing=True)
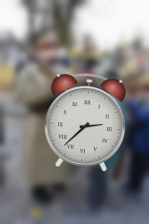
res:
2.37
